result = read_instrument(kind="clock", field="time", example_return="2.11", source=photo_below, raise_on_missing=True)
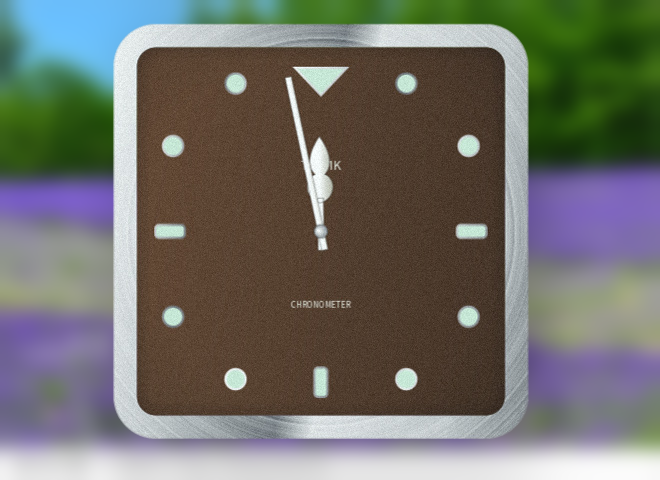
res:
11.58
